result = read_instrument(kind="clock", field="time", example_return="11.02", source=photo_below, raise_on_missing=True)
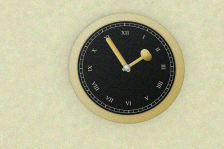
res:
1.55
